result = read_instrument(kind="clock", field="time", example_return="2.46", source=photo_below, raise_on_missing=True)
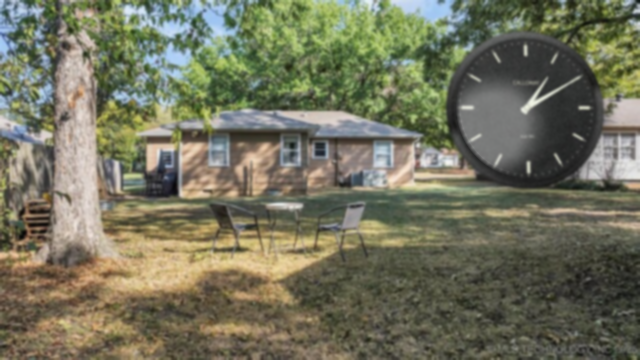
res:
1.10
